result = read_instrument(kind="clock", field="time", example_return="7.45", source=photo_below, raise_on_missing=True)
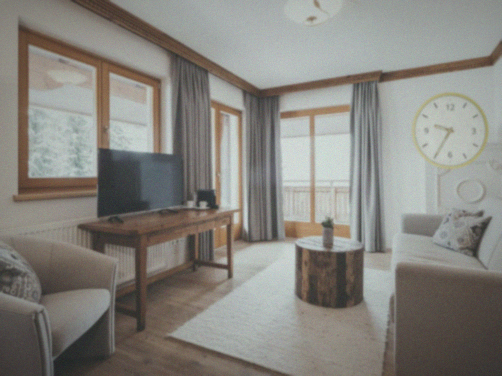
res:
9.35
